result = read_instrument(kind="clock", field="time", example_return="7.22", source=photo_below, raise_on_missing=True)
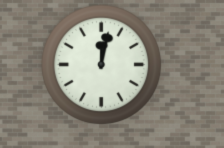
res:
12.02
